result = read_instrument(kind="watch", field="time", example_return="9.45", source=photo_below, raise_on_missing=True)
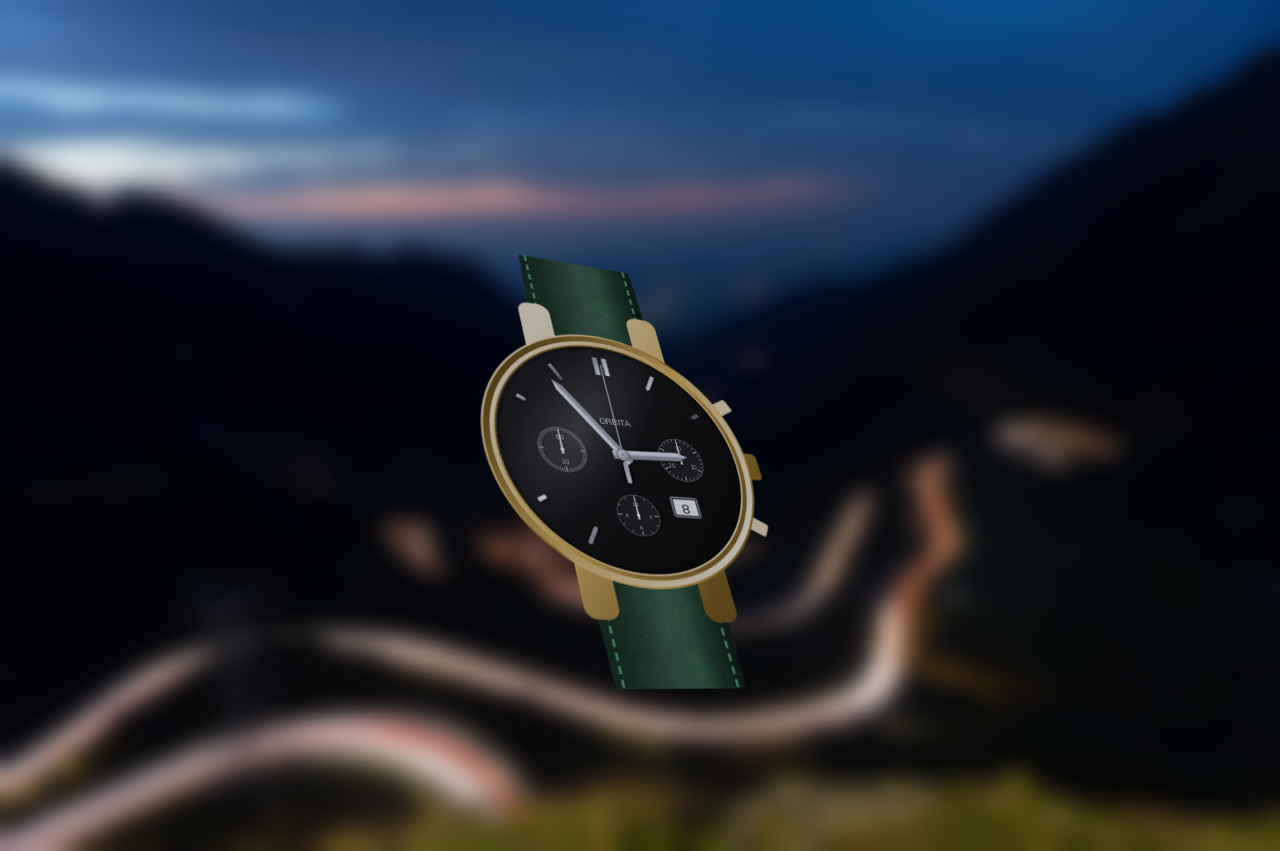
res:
2.54
